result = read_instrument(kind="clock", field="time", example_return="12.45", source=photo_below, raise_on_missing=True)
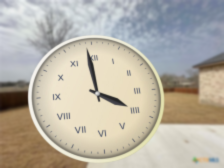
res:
3.59
